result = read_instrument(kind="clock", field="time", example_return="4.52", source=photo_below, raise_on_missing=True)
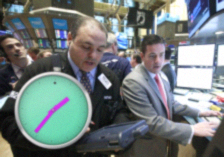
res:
1.36
